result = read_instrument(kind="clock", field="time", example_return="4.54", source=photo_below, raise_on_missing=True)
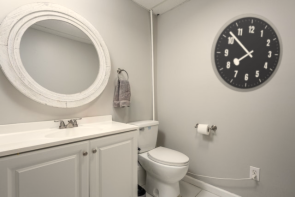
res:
7.52
